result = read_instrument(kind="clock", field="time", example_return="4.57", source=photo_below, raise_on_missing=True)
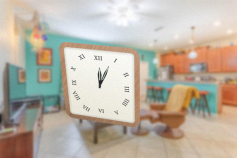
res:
12.04
